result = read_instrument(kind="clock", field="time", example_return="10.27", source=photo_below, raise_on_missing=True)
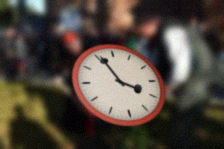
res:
3.56
